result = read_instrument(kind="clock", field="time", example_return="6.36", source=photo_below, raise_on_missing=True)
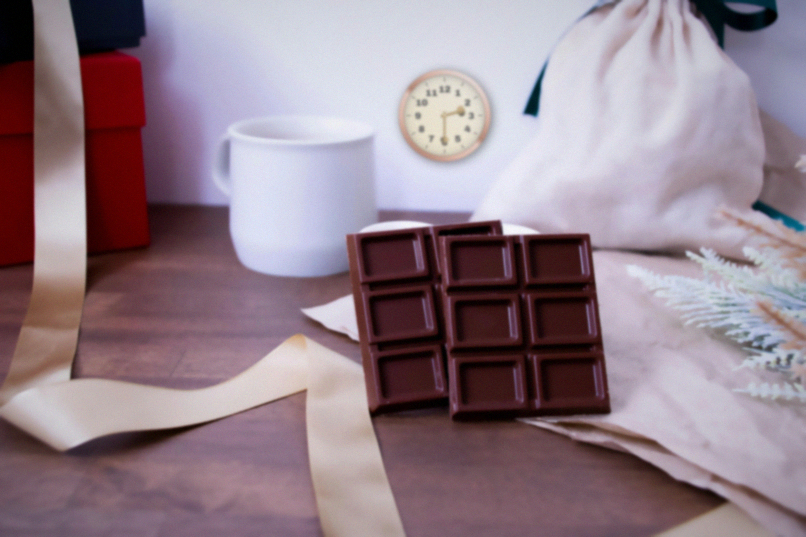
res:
2.30
